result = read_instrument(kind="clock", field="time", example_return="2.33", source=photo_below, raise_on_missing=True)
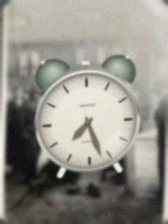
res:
7.27
